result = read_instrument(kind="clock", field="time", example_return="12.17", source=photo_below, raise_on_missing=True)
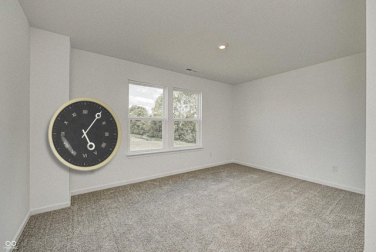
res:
5.06
